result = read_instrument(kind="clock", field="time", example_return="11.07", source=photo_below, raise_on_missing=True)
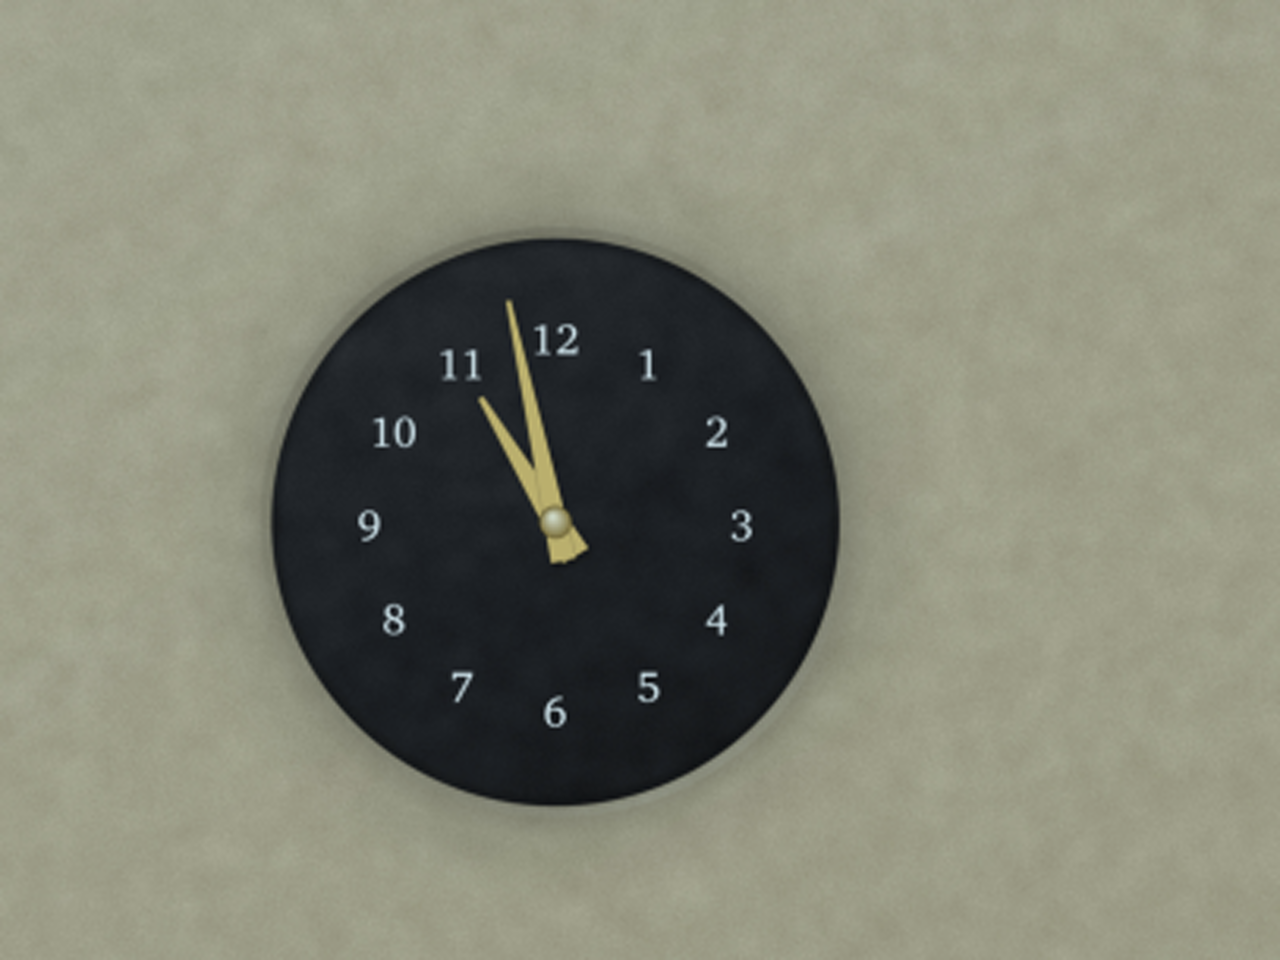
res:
10.58
